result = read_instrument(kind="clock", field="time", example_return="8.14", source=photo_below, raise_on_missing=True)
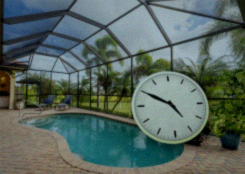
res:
4.50
